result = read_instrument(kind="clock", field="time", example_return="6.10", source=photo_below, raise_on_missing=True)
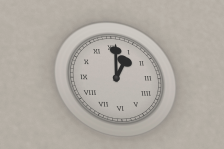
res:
1.01
